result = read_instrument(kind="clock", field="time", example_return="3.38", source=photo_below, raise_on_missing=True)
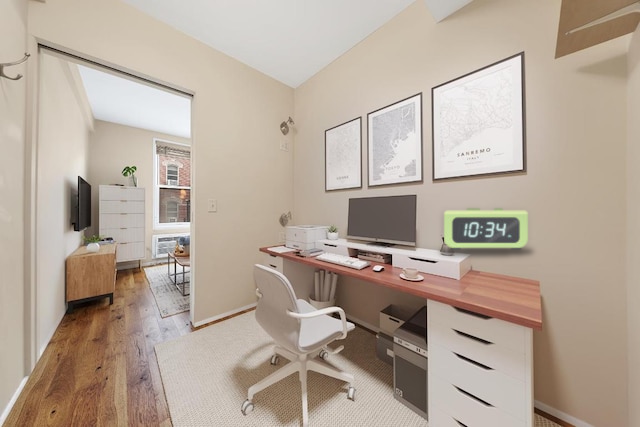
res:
10.34
